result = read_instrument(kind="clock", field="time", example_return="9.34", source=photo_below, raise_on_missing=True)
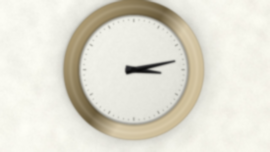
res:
3.13
